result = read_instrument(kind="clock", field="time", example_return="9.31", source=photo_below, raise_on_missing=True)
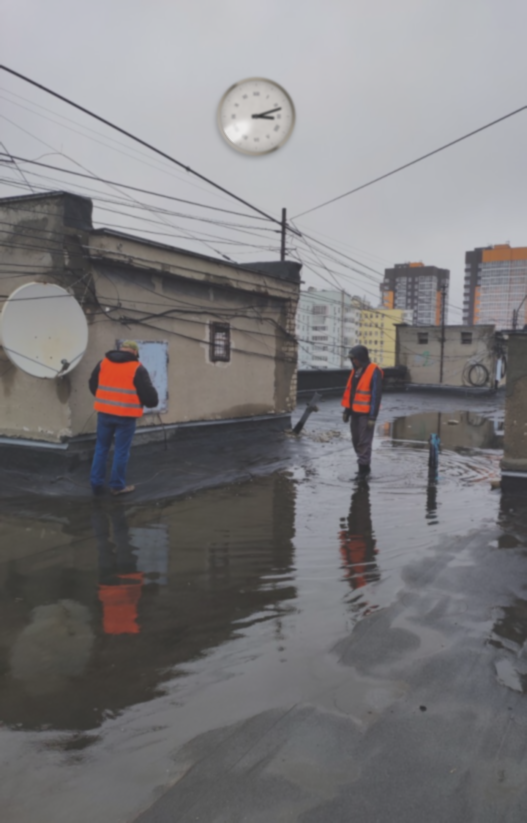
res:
3.12
